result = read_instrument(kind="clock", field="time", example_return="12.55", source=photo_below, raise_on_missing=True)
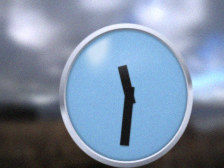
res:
11.31
